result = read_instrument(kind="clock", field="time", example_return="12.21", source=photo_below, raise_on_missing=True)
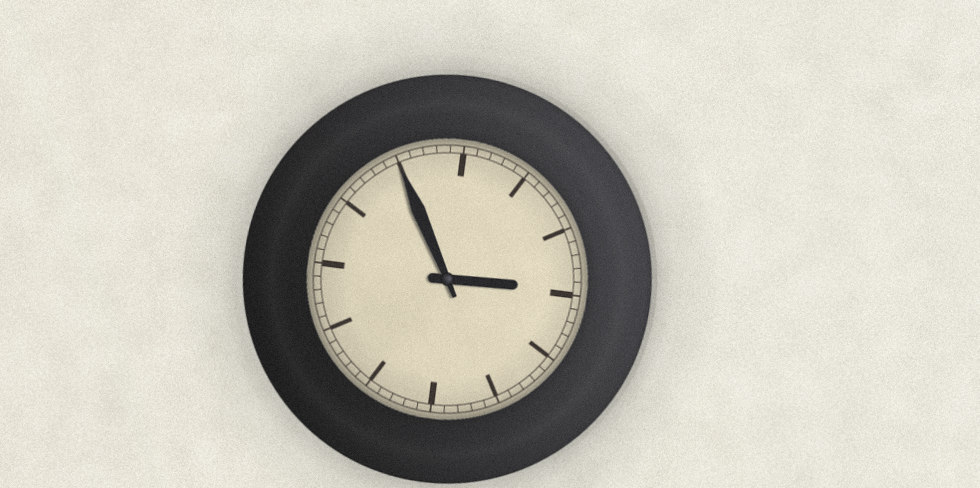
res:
2.55
